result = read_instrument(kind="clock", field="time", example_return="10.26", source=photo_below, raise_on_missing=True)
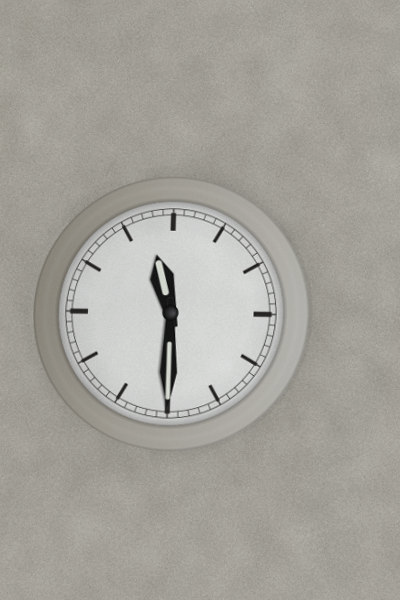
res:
11.30
